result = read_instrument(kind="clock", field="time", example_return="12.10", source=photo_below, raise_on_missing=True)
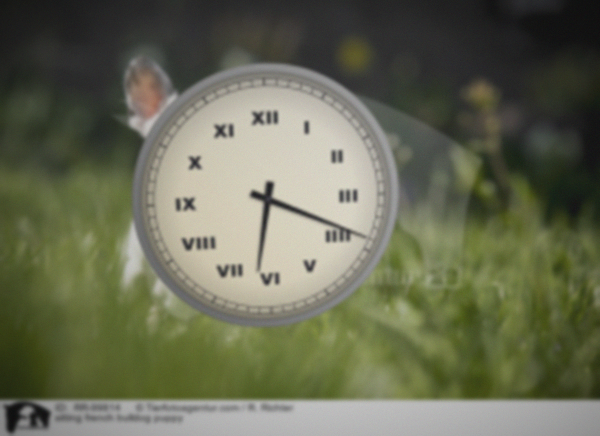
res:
6.19
